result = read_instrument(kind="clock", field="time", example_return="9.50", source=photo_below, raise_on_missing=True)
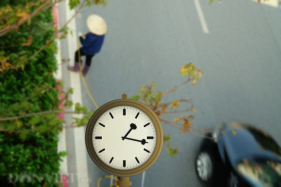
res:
1.17
